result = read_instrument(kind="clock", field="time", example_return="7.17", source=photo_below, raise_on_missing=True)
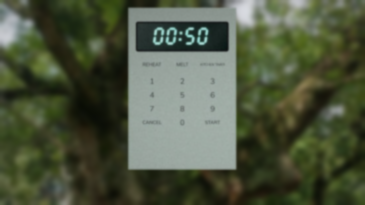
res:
0.50
